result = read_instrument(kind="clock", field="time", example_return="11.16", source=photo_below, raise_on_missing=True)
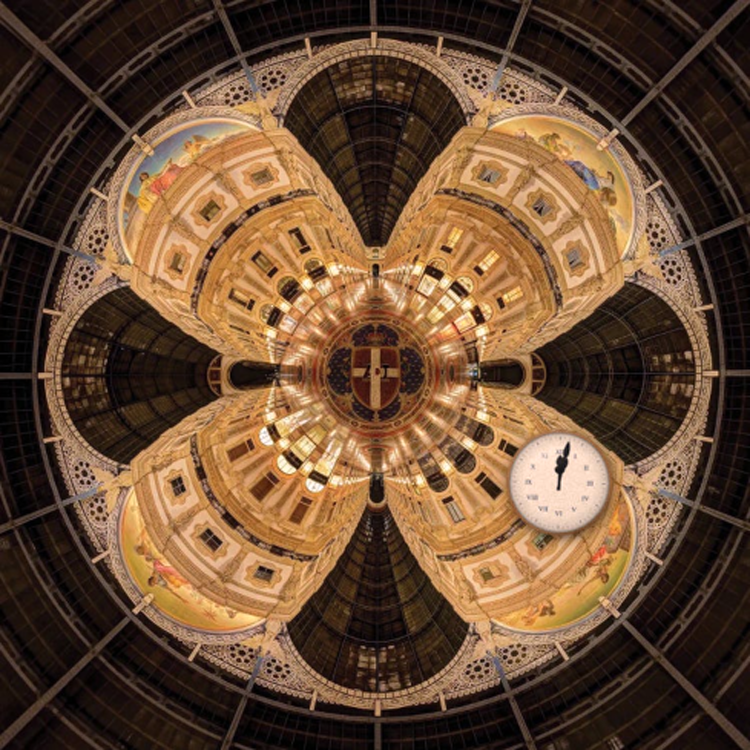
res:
12.02
